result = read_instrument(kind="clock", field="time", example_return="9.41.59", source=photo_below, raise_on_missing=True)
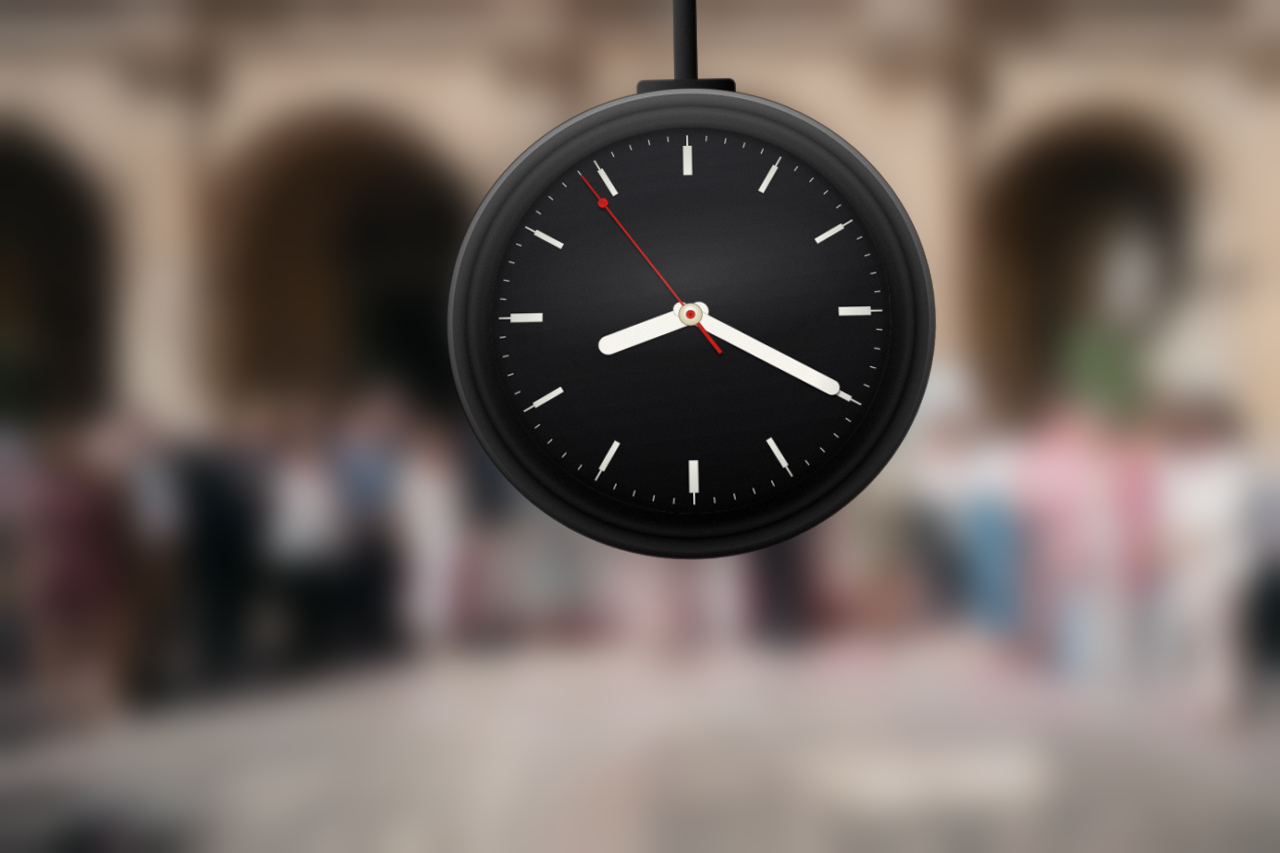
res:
8.19.54
